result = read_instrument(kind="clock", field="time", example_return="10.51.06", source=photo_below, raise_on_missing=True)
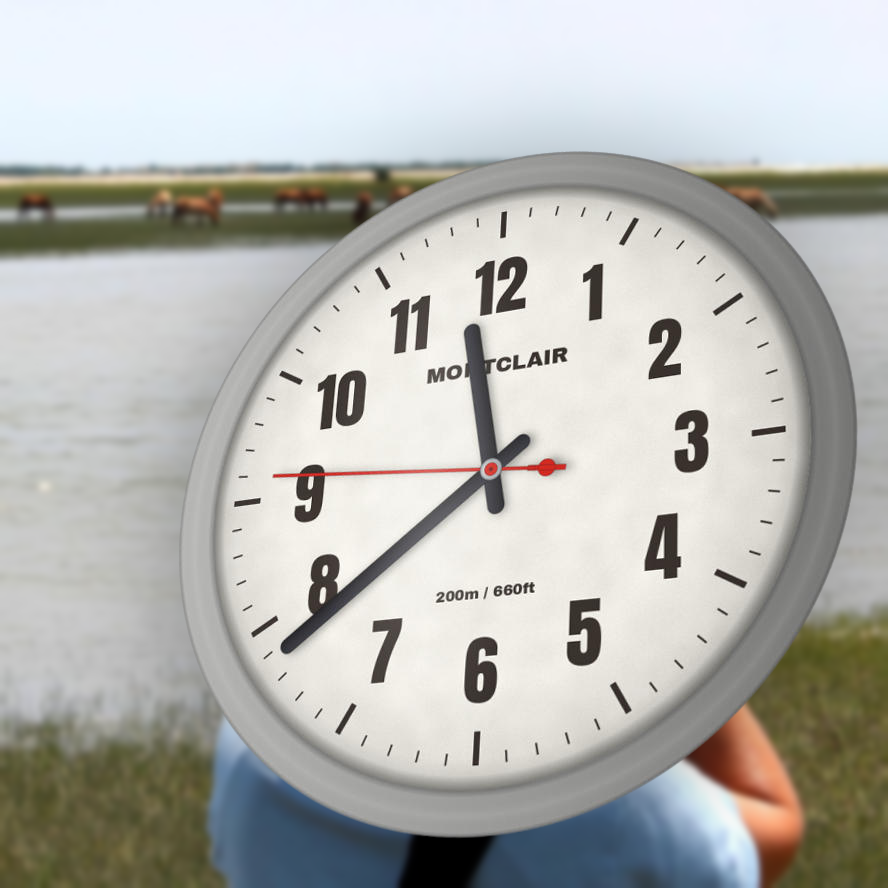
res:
11.38.46
